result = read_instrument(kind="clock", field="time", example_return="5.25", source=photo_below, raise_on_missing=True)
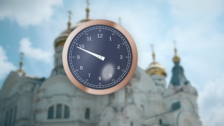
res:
9.49
